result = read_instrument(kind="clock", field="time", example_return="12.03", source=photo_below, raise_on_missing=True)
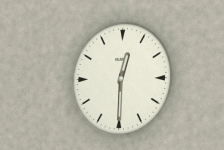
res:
12.30
